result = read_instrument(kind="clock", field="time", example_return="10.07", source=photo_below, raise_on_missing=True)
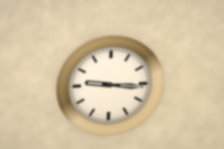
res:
9.16
